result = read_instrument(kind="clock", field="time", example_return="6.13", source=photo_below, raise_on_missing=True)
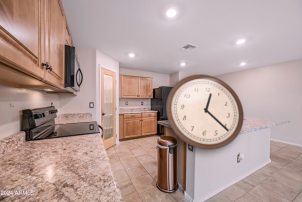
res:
12.21
